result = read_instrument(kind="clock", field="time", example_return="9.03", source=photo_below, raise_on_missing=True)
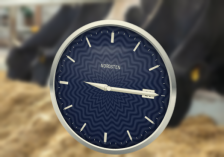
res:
9.15
